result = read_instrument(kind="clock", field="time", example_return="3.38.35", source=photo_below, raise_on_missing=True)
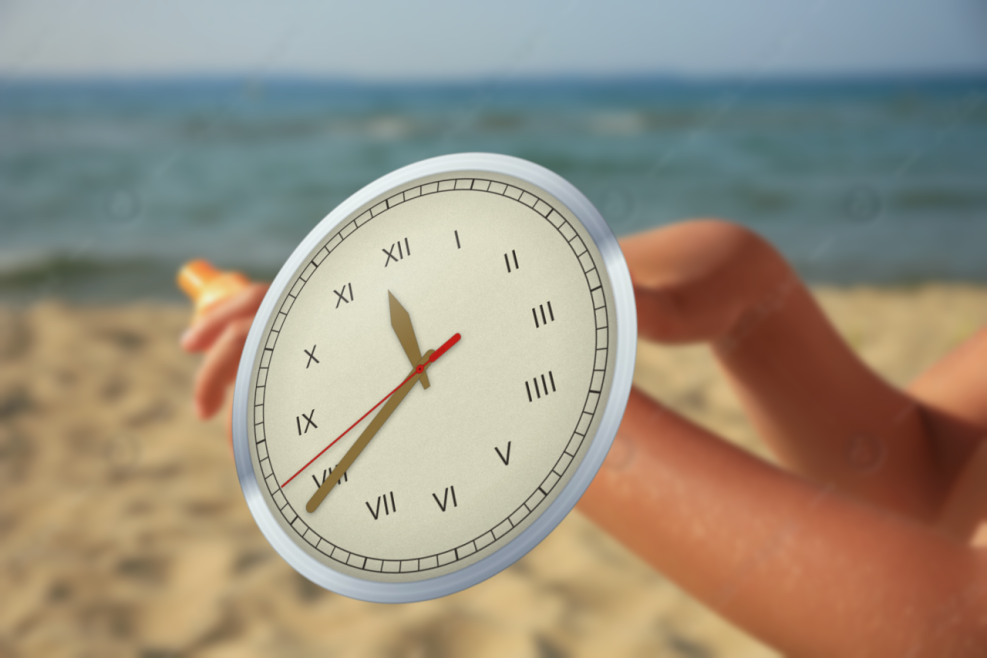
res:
11.39.42
